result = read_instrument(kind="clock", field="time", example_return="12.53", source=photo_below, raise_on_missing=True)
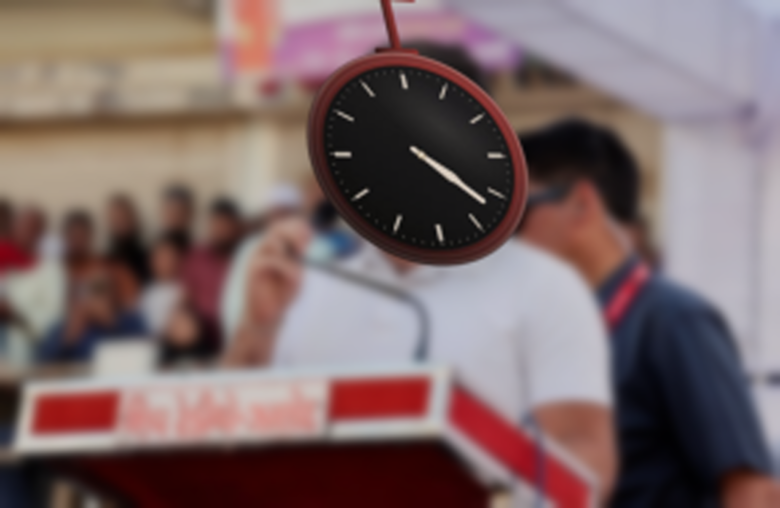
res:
4.22
